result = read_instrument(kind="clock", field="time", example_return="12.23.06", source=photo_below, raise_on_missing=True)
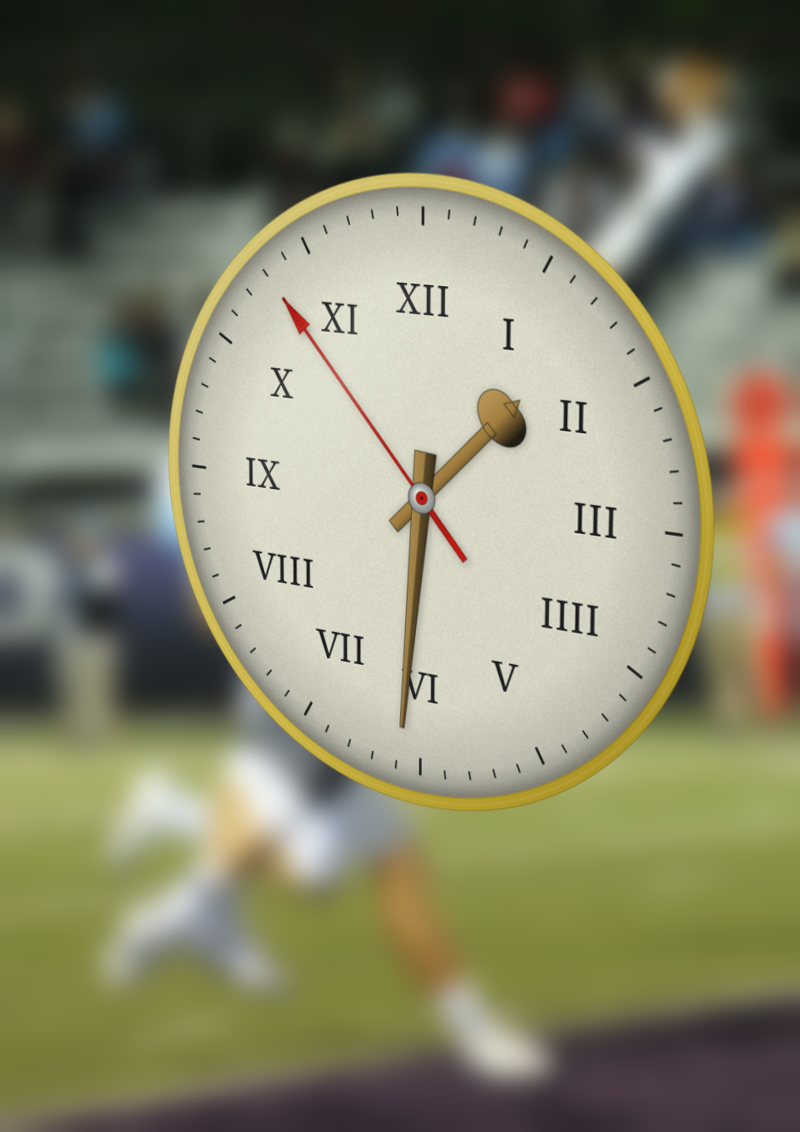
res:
1.30.53
